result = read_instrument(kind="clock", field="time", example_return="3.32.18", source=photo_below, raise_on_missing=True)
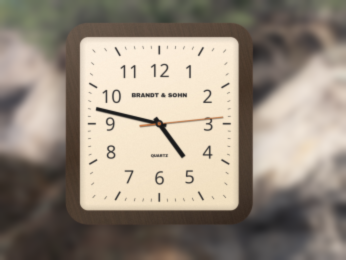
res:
4.47.14
